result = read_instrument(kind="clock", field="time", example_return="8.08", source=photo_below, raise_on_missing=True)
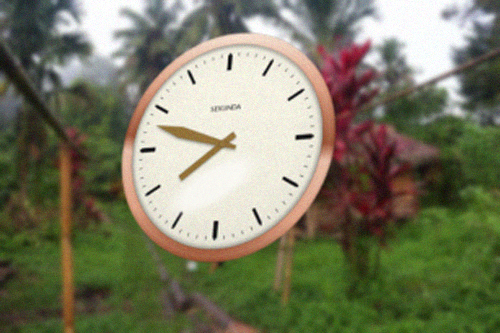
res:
7.48
